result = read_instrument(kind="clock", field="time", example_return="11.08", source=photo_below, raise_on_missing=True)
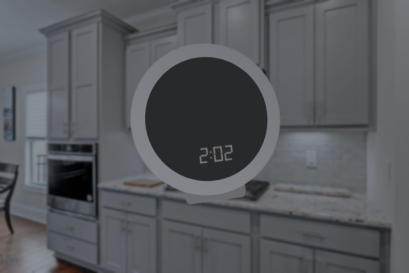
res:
2.02
